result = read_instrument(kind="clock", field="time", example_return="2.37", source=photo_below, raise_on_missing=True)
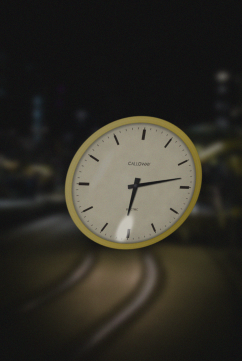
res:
6.13
